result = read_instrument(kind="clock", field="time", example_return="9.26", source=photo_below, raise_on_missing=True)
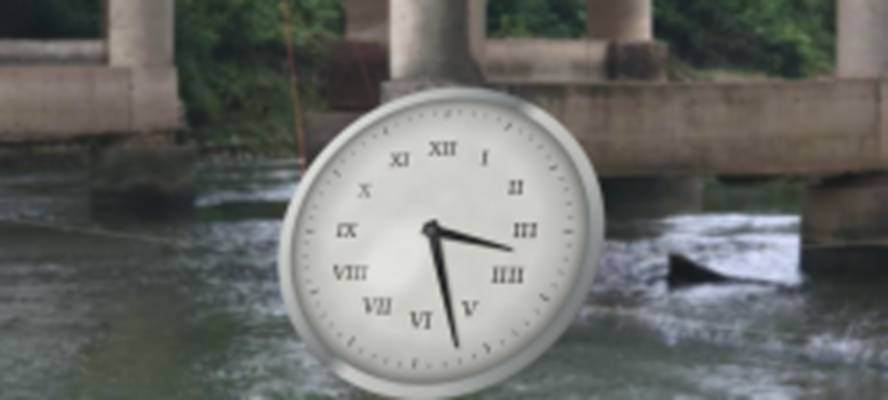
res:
3.27
